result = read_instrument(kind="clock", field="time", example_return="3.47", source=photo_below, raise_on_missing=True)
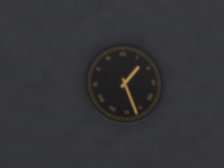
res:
1.27
